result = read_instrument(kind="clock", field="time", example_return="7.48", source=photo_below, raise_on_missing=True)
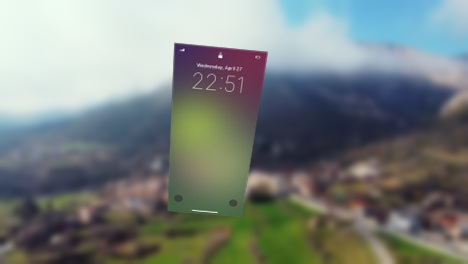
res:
22.51
